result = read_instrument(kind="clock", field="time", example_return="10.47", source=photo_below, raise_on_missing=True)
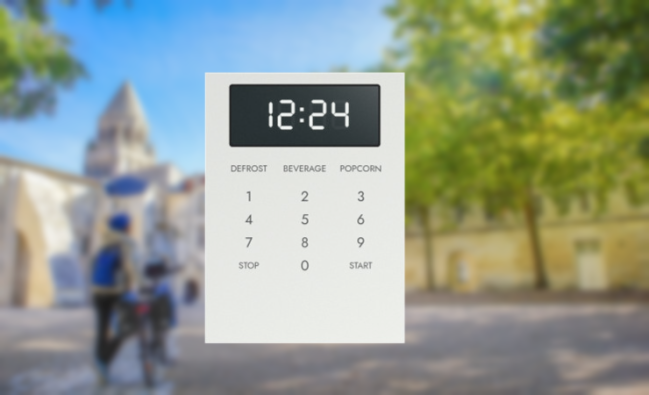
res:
12.24
